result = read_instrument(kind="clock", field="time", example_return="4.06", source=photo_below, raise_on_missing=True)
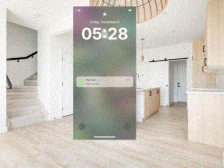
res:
5.28
